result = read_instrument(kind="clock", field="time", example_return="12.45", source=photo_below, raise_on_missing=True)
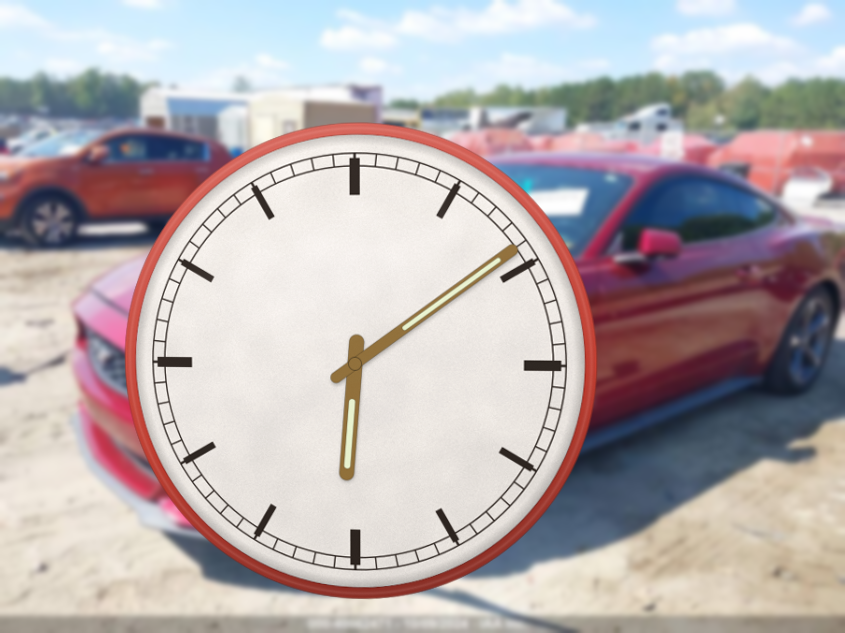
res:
6.09
